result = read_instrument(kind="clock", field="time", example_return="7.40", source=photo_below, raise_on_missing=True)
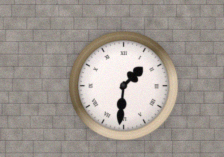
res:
1.31
